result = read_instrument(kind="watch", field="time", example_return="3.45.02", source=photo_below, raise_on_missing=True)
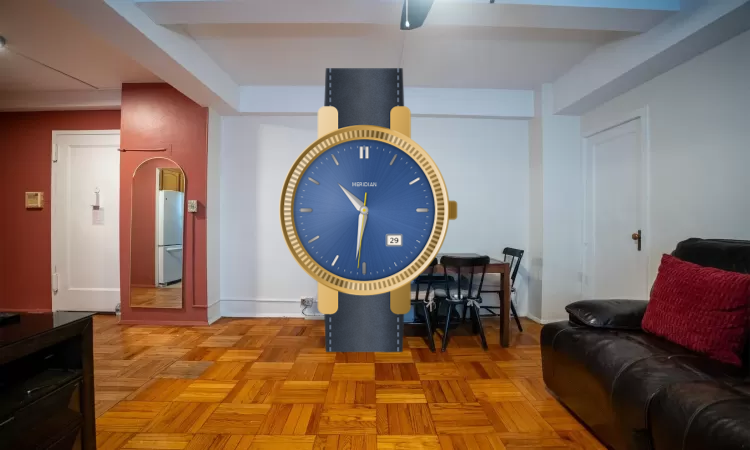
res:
10.31.31
